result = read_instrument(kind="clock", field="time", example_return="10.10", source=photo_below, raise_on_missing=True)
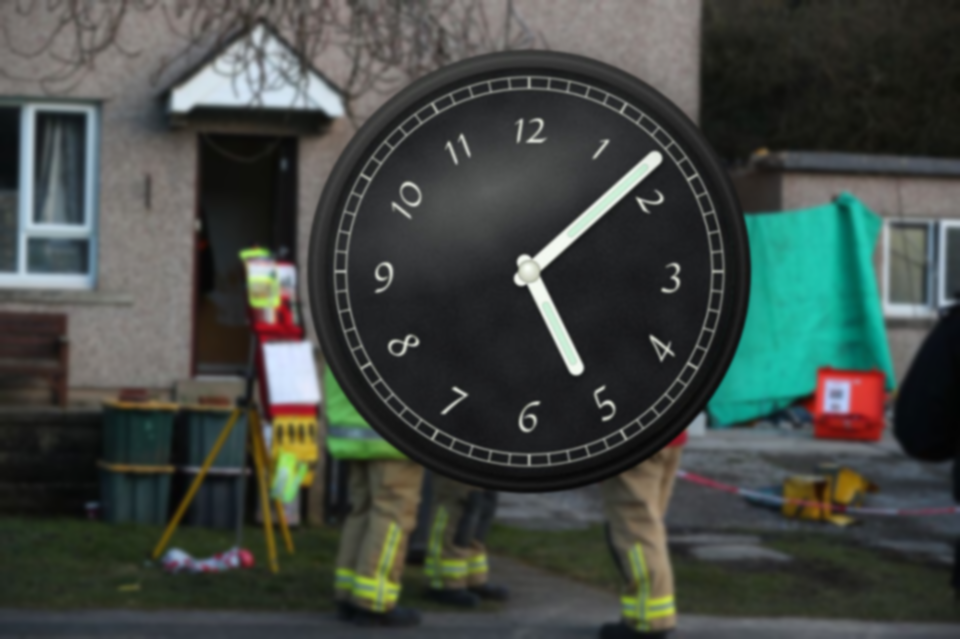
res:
5.08
